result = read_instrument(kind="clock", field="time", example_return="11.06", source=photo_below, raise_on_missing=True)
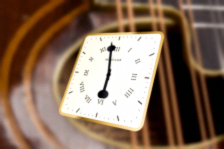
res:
5.58
